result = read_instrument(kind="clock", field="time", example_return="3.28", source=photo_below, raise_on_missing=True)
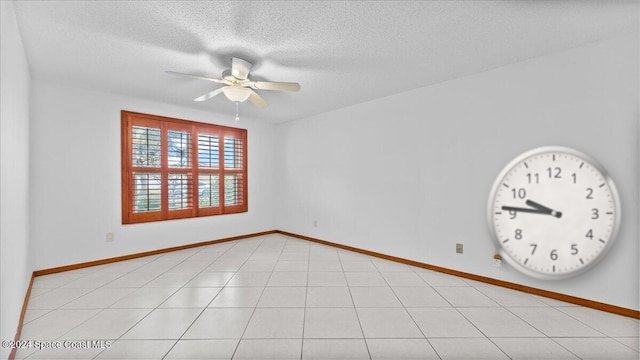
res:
9.46
